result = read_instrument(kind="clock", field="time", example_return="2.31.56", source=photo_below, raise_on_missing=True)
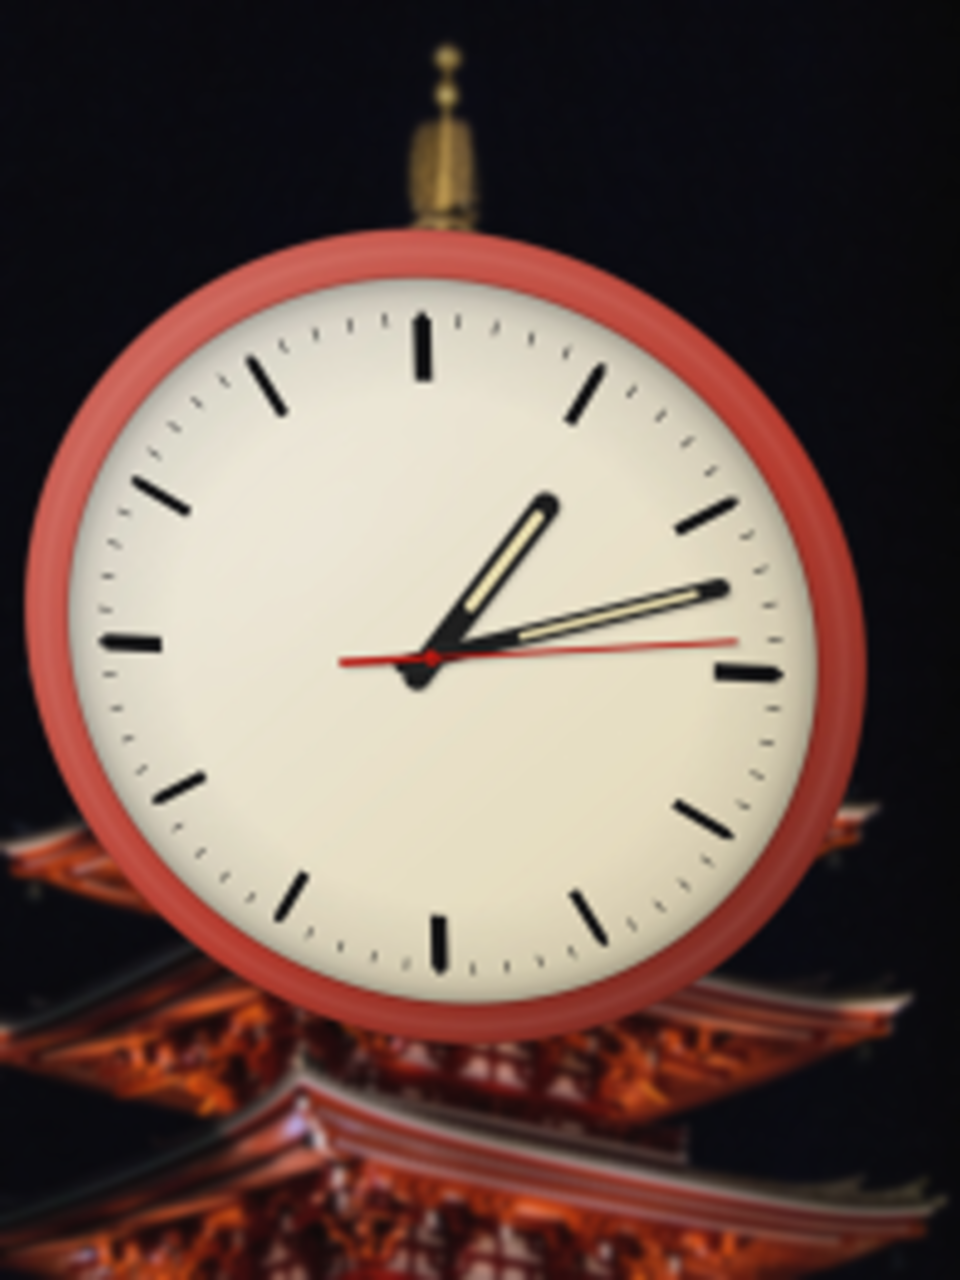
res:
1.12.14
